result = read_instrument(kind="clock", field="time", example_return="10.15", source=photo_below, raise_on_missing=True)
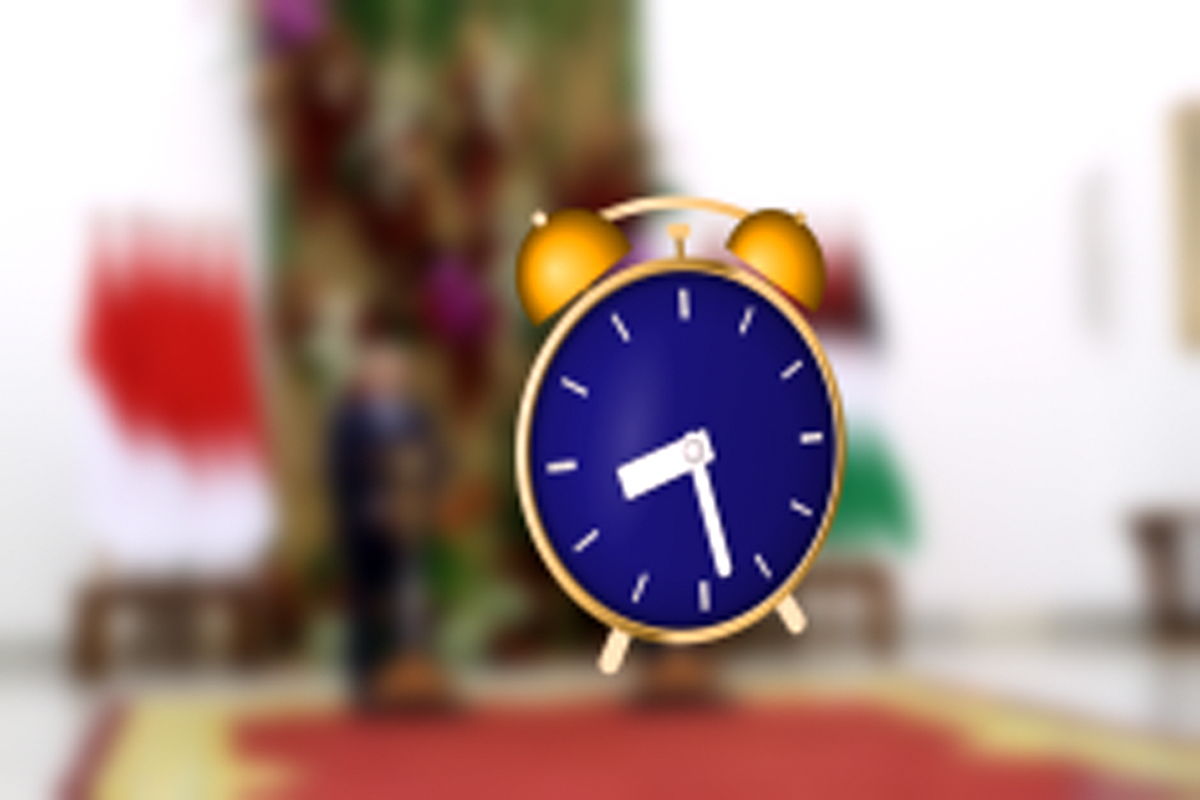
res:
8.28
